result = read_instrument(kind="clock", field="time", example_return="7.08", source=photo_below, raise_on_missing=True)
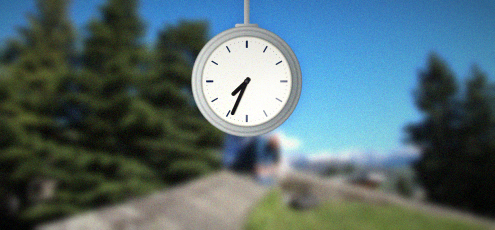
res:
7.34
